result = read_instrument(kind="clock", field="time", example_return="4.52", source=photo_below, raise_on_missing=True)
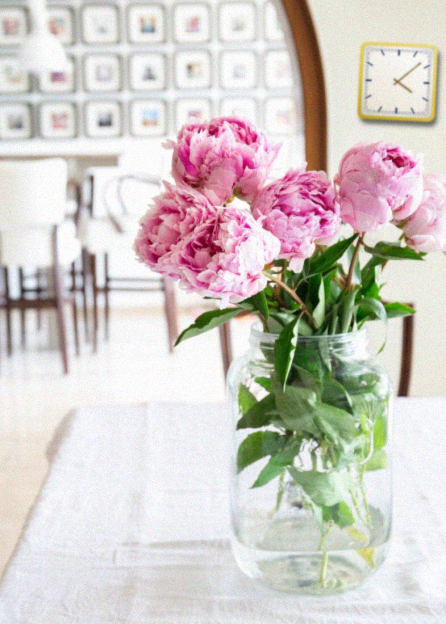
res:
4.08
